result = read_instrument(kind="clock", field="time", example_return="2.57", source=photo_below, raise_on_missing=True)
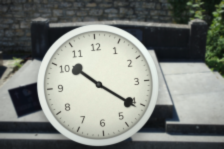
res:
10.21
